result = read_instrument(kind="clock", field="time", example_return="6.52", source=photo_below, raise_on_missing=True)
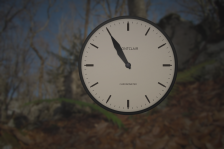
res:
10.55
